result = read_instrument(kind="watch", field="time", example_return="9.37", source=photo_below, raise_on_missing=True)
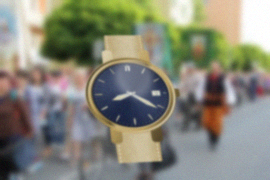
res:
8.21
